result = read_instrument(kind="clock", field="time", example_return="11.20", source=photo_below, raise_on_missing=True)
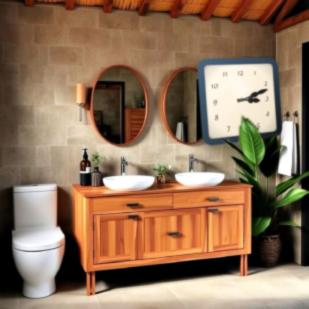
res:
3.12
